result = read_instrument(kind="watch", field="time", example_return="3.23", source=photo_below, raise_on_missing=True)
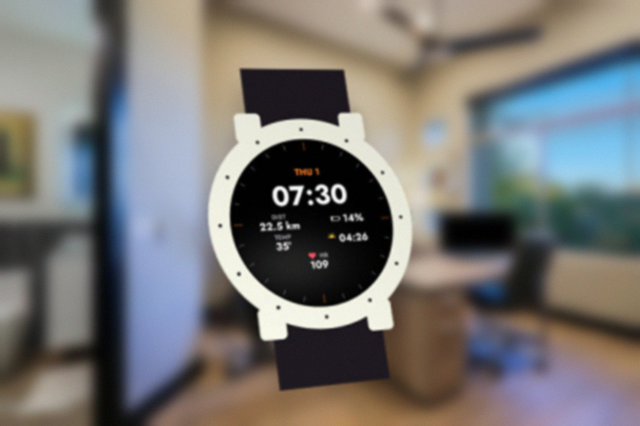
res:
7.30
